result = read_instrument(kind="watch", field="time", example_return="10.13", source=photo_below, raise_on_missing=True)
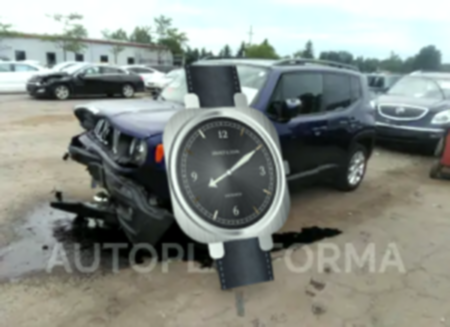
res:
8.10
